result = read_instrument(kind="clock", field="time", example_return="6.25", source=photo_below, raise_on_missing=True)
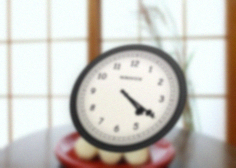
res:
4.20
